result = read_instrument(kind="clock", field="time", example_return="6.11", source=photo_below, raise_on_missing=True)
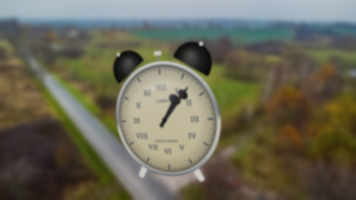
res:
1.07
